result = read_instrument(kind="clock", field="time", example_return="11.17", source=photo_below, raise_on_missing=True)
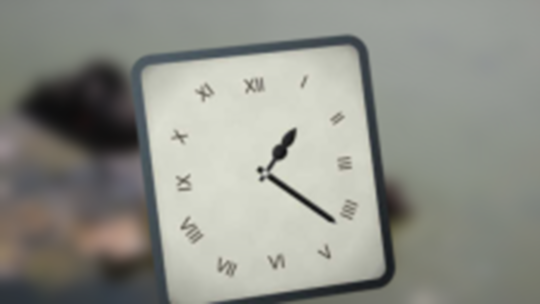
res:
1.22
